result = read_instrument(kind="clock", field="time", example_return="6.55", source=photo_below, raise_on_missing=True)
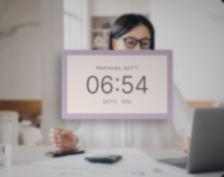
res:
6.54
